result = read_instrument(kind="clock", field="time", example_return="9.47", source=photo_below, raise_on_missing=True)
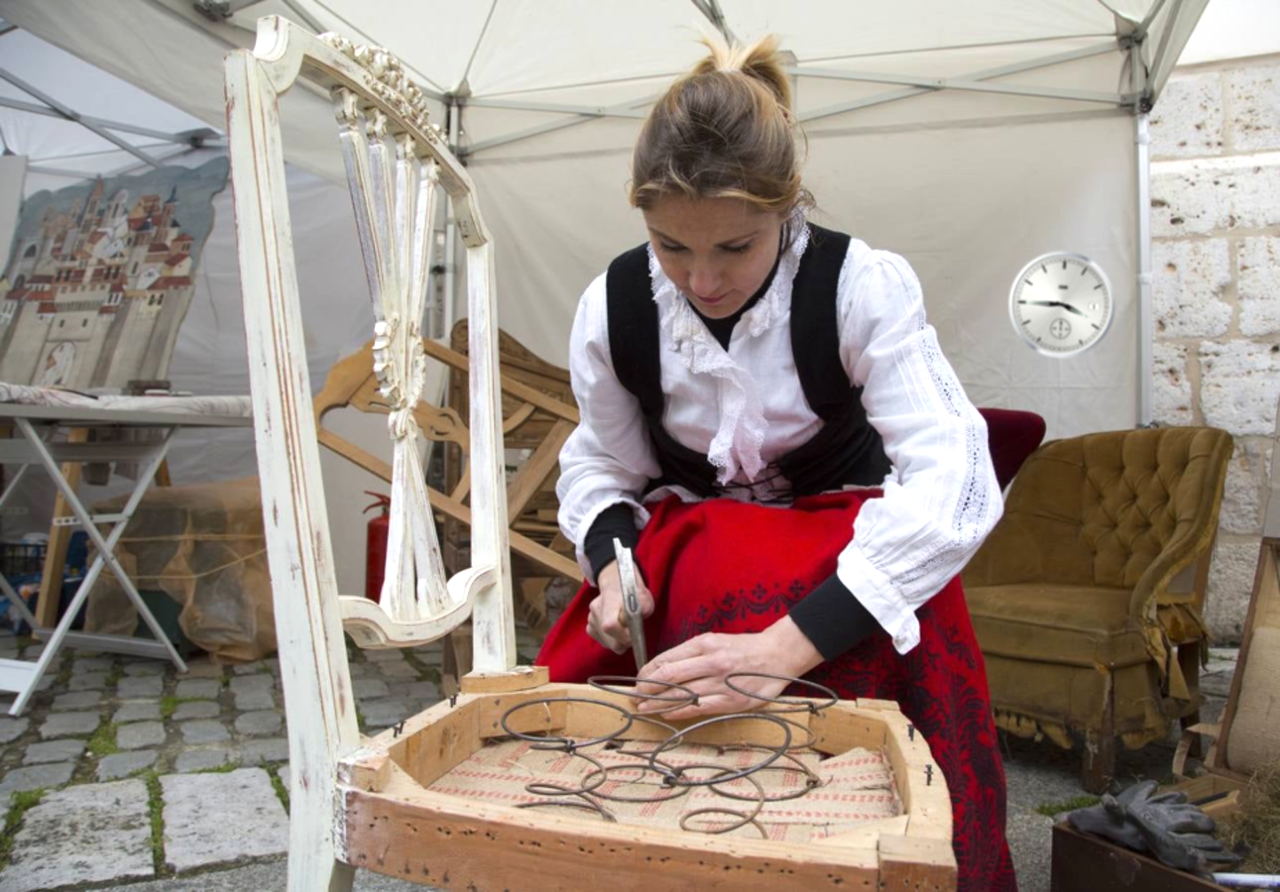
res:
3.45
